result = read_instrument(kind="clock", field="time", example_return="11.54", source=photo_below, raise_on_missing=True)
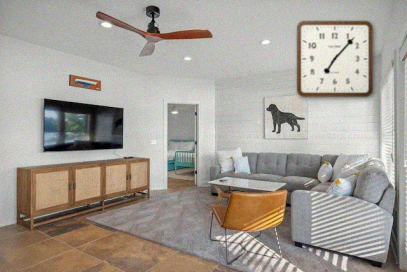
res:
7.07
